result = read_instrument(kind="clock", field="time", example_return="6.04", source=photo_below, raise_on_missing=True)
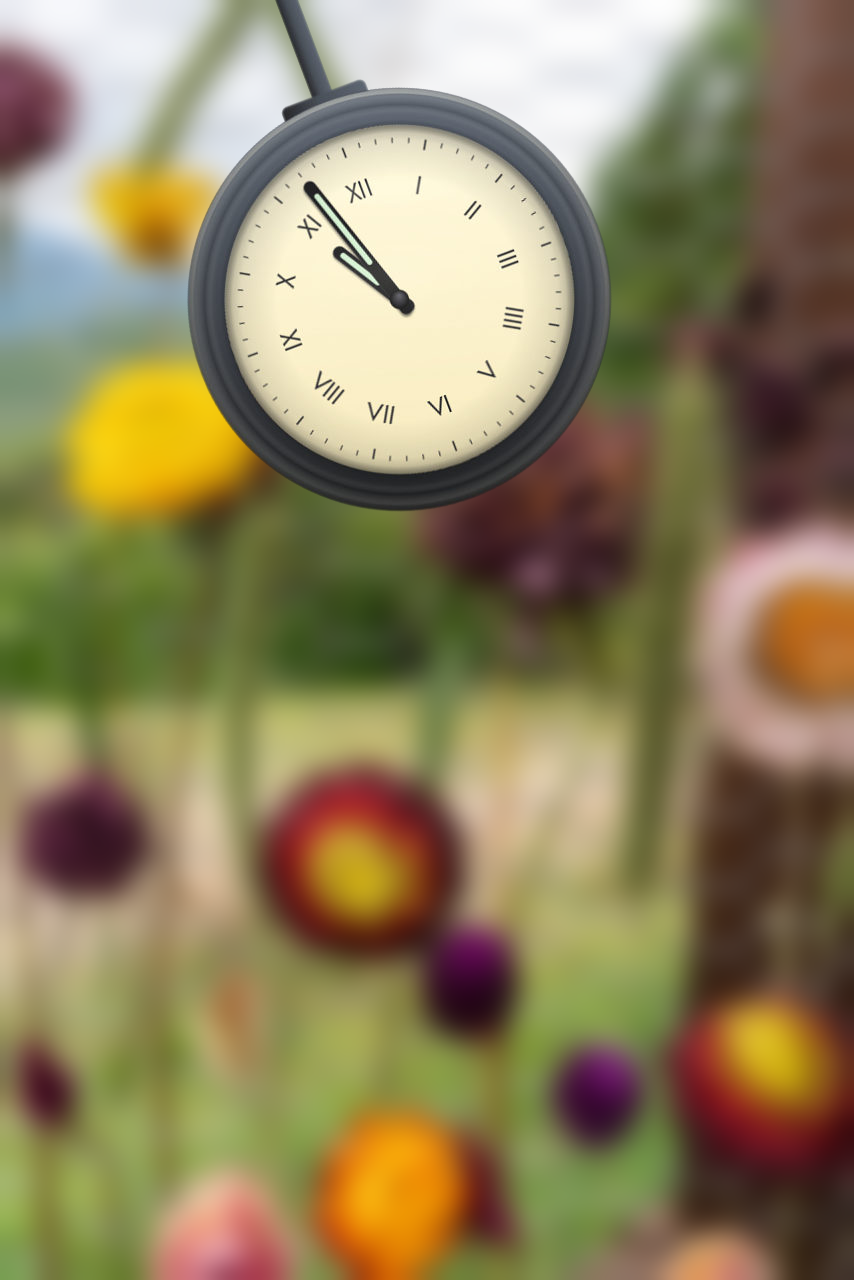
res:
10.57
